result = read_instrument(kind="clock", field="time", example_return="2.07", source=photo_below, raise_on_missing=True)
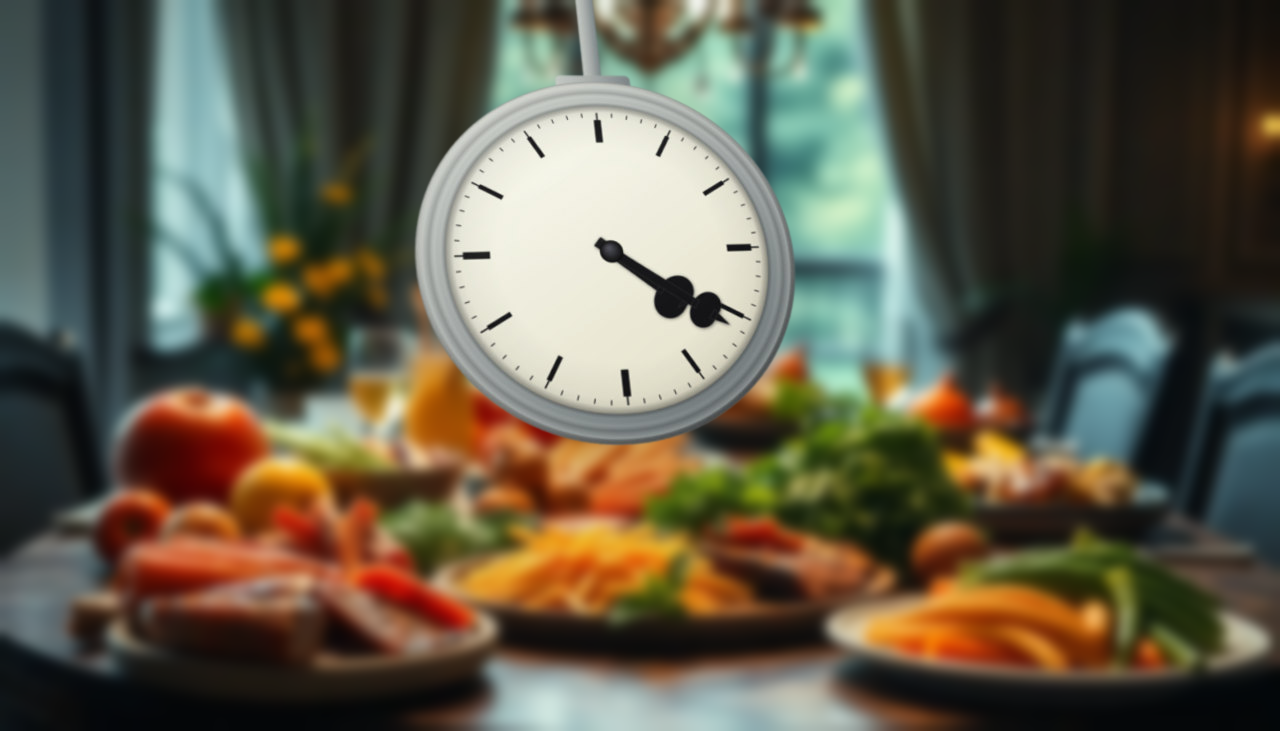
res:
4.21
